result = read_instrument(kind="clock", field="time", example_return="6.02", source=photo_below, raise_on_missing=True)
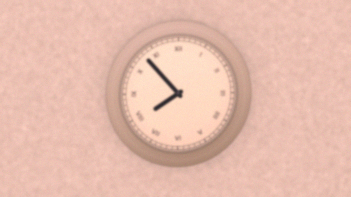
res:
7.53
